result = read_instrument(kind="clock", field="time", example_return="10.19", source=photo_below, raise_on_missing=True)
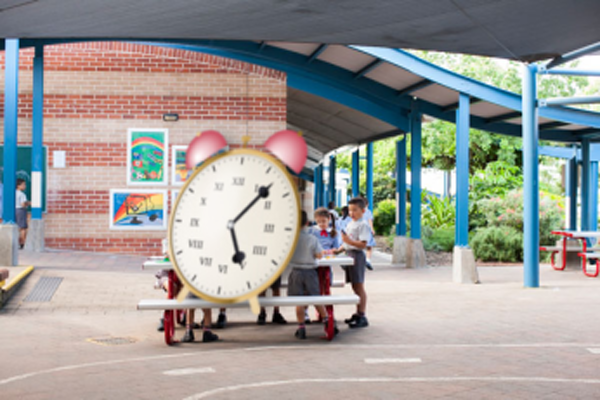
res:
5.07
